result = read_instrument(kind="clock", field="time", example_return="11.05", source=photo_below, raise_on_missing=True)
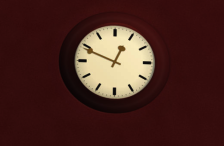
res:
12.49
